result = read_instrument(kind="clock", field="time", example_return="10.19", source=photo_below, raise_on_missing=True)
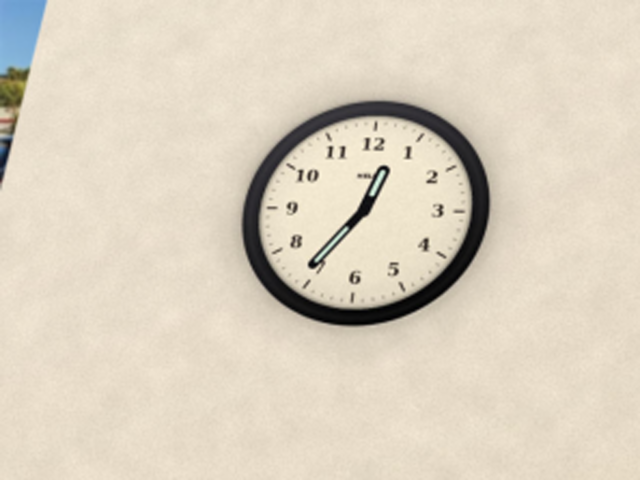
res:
12.36
